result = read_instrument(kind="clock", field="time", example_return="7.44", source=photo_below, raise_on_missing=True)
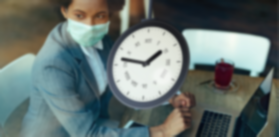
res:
1.47
